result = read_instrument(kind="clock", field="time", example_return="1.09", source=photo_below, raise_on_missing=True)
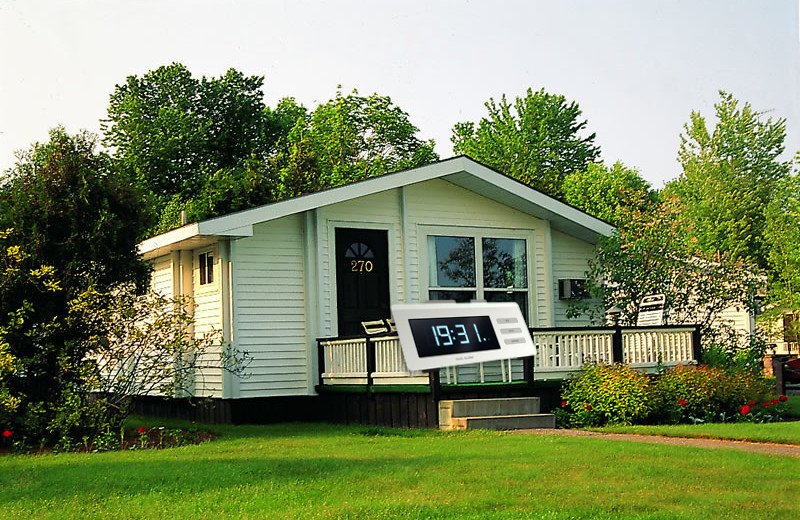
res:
19.31
